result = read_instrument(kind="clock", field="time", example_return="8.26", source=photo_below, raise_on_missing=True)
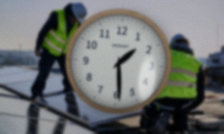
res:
1.29
